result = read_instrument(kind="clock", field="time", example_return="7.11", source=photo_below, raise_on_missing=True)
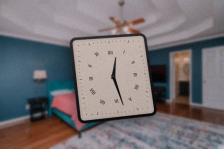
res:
12.28
